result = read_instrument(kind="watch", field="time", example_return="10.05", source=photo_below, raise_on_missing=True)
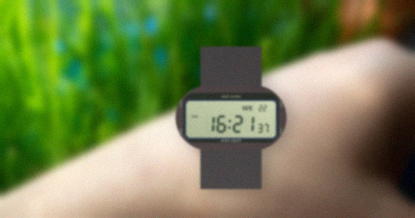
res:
16.21
